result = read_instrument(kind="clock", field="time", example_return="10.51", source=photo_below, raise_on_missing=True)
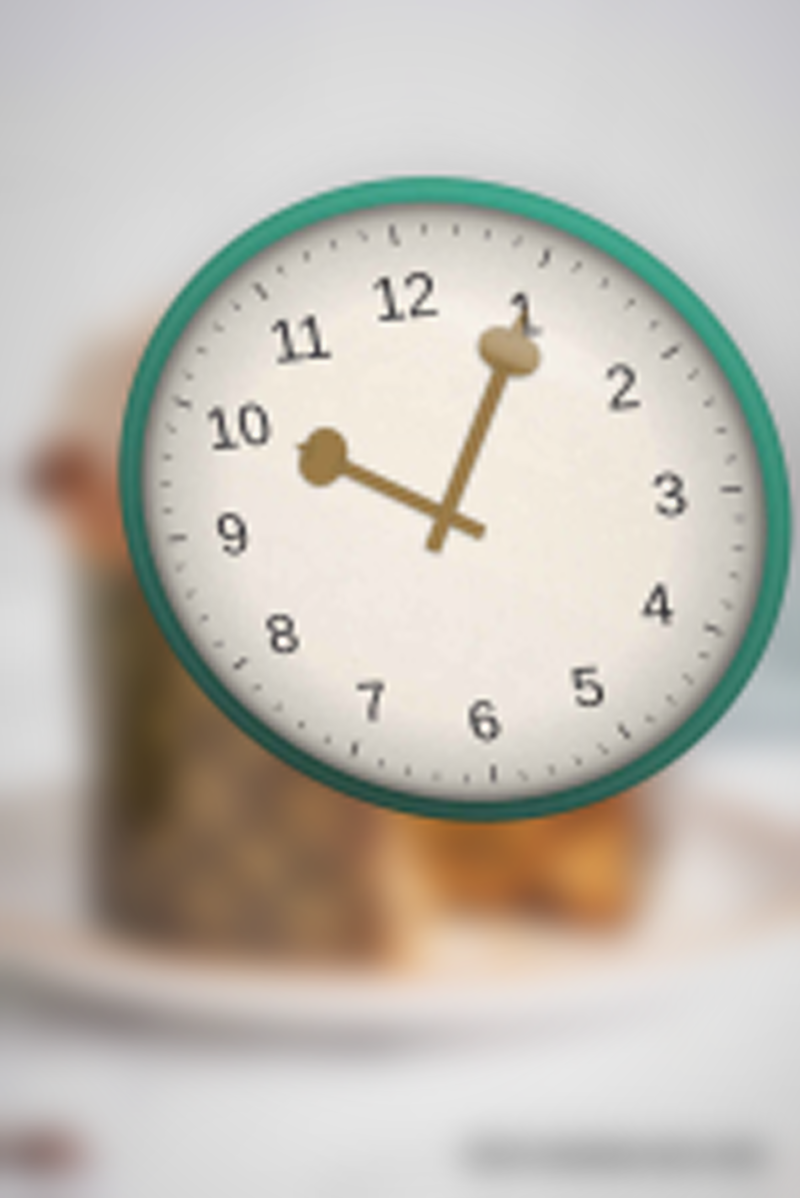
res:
10.05
